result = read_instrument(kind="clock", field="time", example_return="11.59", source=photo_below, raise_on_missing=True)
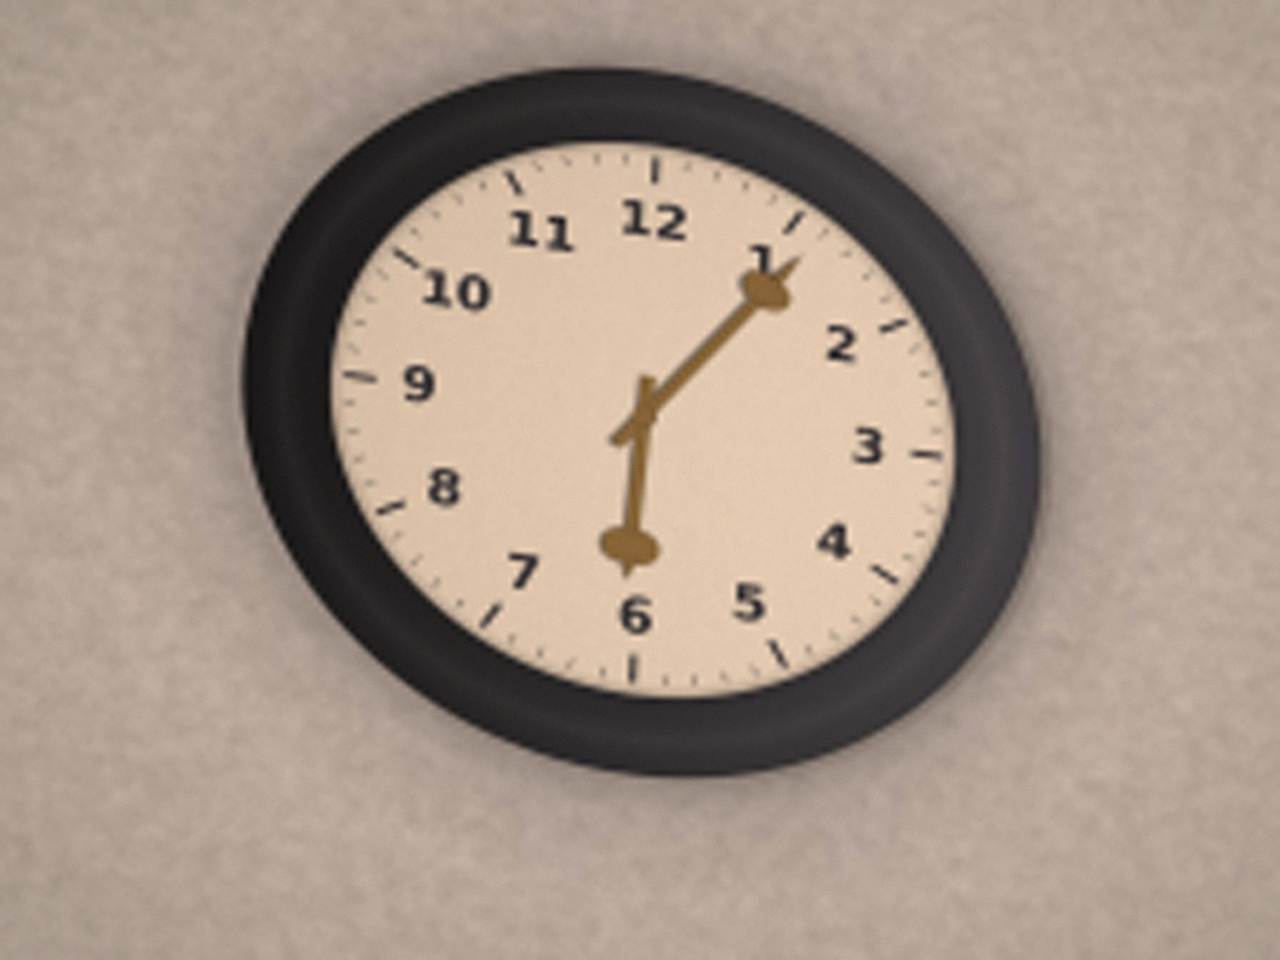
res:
6.06
